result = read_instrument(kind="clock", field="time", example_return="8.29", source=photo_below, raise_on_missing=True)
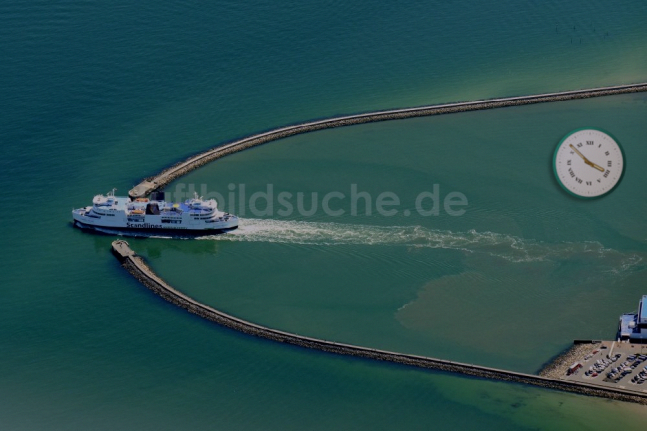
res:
3.52
